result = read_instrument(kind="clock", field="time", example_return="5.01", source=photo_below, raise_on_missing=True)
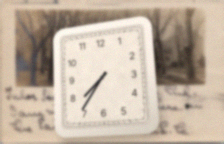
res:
7.36
